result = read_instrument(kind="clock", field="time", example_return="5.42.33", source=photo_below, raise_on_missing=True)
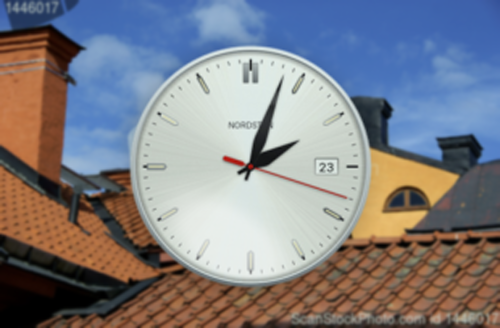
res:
2.03.18
